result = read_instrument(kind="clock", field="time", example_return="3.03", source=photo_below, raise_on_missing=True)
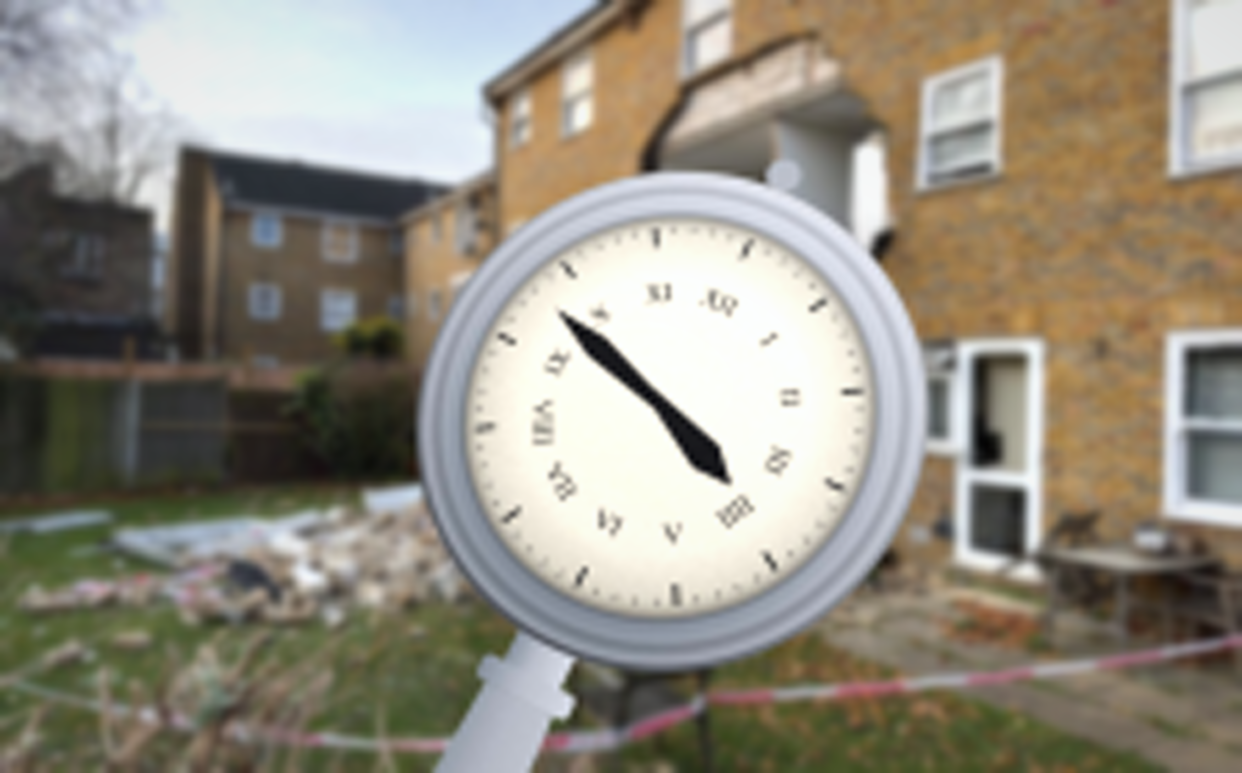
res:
3.48
